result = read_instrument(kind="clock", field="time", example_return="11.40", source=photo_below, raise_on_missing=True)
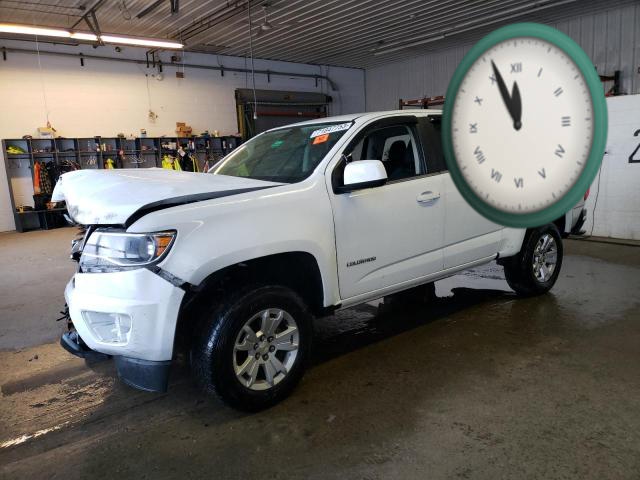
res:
11.56
